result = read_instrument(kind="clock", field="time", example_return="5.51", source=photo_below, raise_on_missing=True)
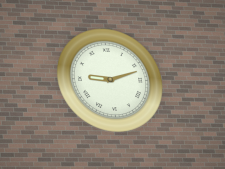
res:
9.12
